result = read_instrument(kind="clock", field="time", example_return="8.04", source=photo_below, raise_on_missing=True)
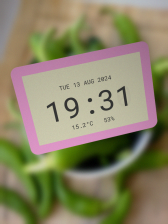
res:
19.31
